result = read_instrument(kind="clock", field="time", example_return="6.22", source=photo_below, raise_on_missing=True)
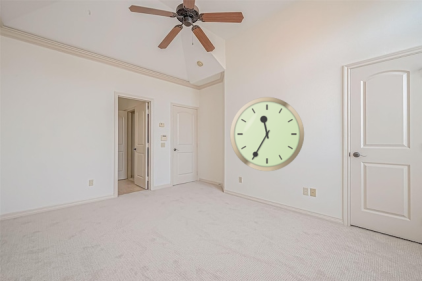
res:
11.35
